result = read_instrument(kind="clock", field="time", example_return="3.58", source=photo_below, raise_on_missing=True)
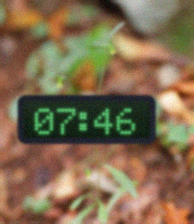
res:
7.46
